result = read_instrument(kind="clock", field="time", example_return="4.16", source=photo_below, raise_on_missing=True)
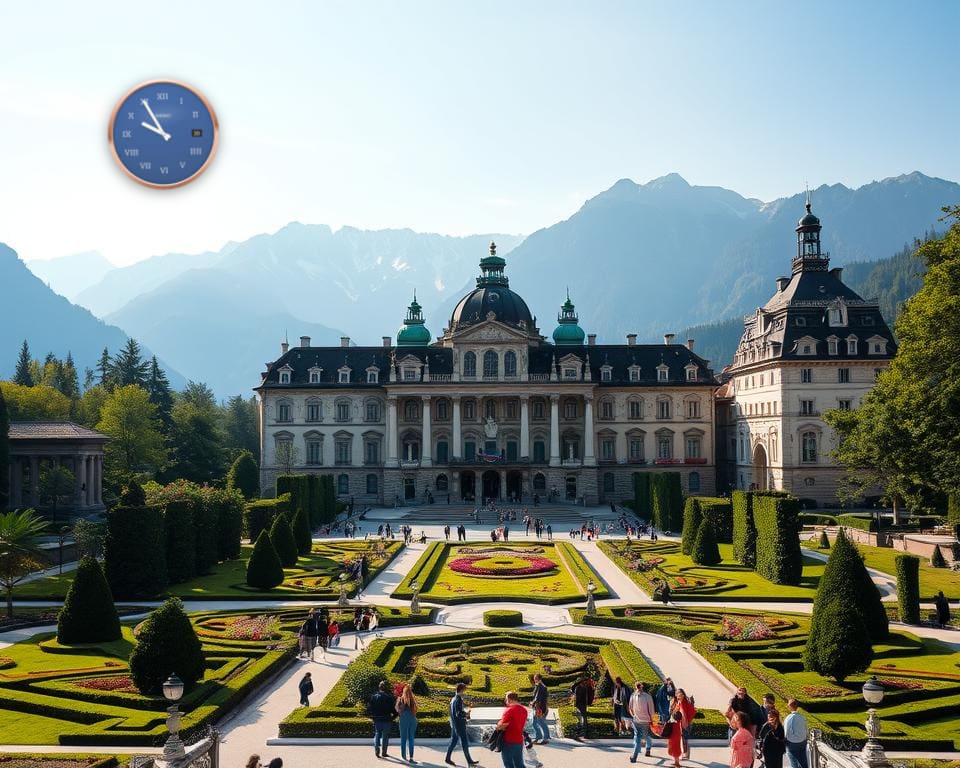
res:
9.55
